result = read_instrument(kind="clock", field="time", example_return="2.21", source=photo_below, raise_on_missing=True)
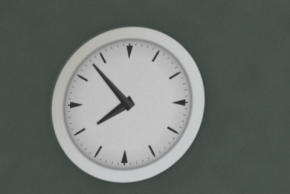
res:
7.53
